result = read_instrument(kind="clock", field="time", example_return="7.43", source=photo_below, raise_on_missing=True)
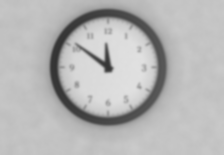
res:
11.51
